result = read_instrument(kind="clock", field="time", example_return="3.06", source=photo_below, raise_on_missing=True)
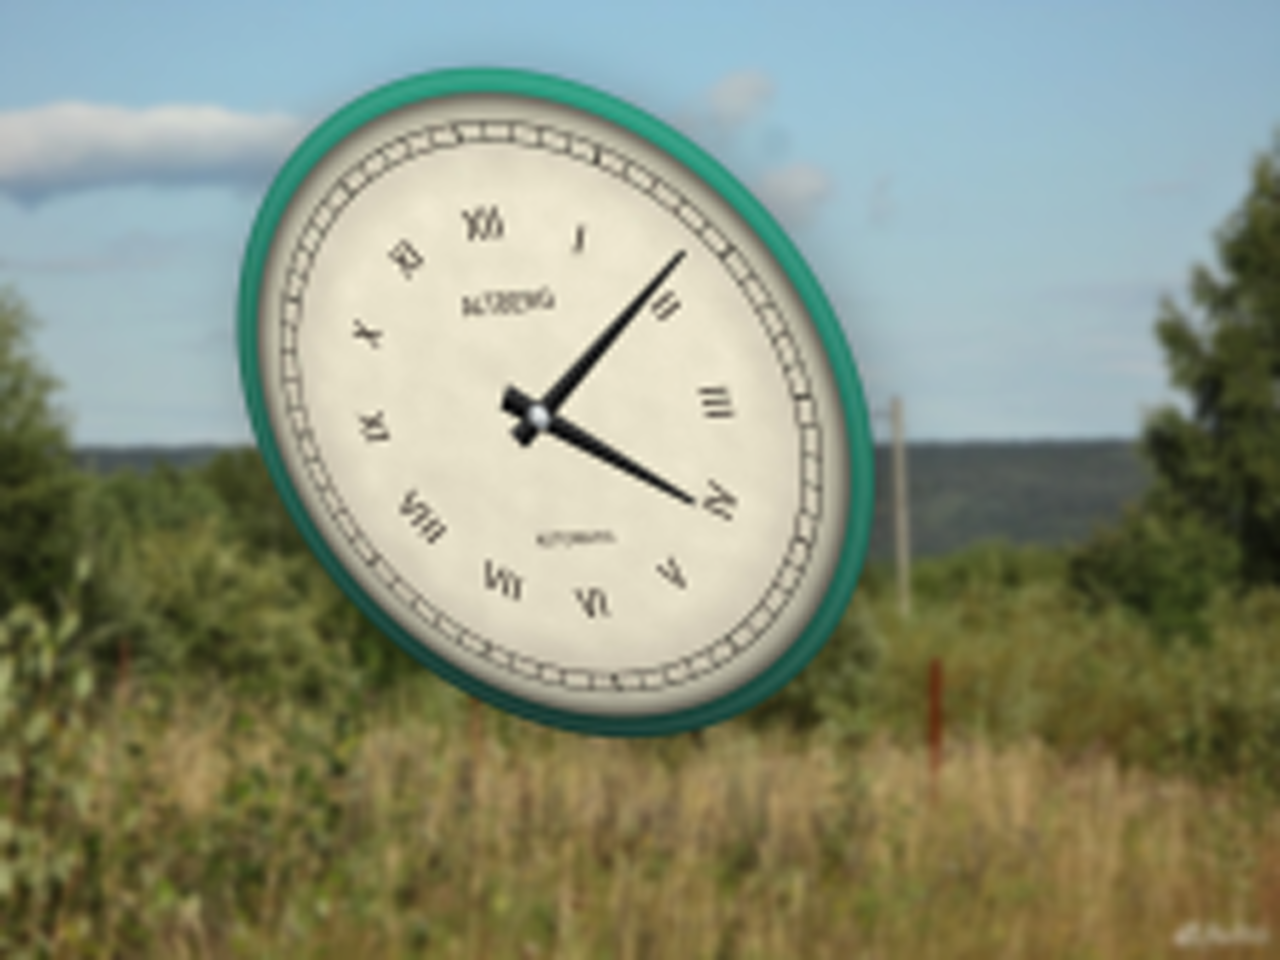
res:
4.09
